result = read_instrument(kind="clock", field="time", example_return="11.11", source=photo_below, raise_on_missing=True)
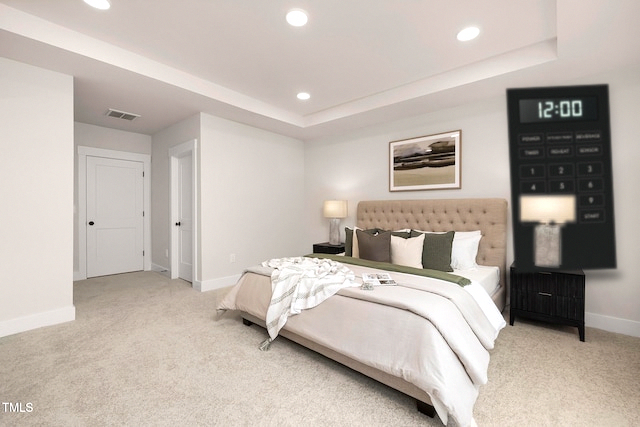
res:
12.00
